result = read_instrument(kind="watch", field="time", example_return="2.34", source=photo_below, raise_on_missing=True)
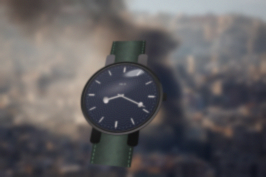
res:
8.19
